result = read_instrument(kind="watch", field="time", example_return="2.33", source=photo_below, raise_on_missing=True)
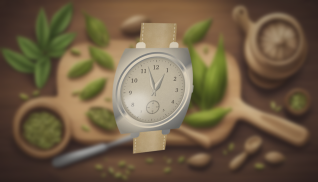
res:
12.57
